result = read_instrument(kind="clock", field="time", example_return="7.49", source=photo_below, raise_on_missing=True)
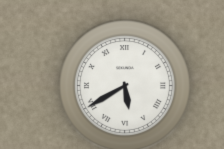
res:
5.40
